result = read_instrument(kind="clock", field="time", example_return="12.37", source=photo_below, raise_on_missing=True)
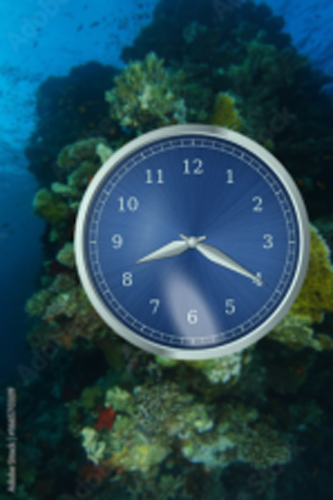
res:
8.20
